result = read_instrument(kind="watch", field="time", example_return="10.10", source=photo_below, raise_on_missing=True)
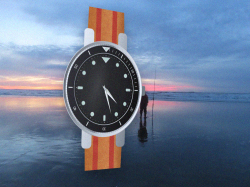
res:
4.27
